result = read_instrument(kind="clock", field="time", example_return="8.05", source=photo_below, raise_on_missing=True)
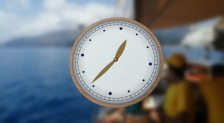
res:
12.36
